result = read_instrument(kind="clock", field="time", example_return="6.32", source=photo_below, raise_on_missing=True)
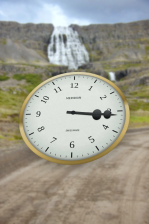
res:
3.16
